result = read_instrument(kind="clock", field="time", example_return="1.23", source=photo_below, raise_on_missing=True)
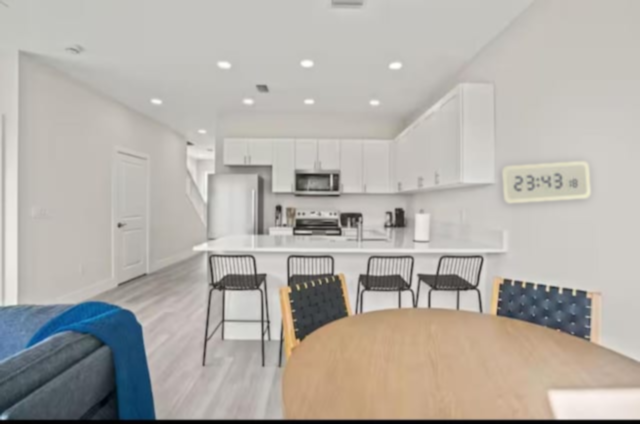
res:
23.43
